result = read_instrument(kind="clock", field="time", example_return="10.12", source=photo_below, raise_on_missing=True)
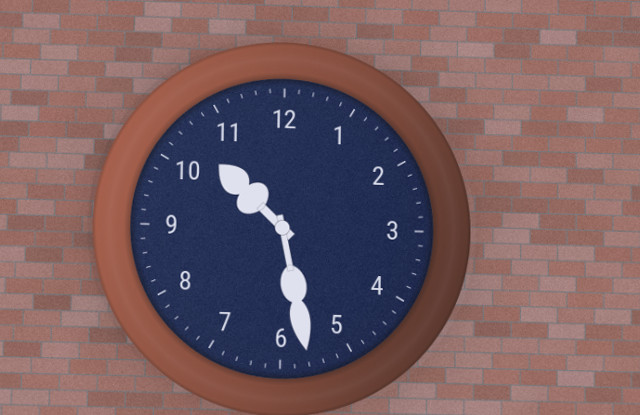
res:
10.28
